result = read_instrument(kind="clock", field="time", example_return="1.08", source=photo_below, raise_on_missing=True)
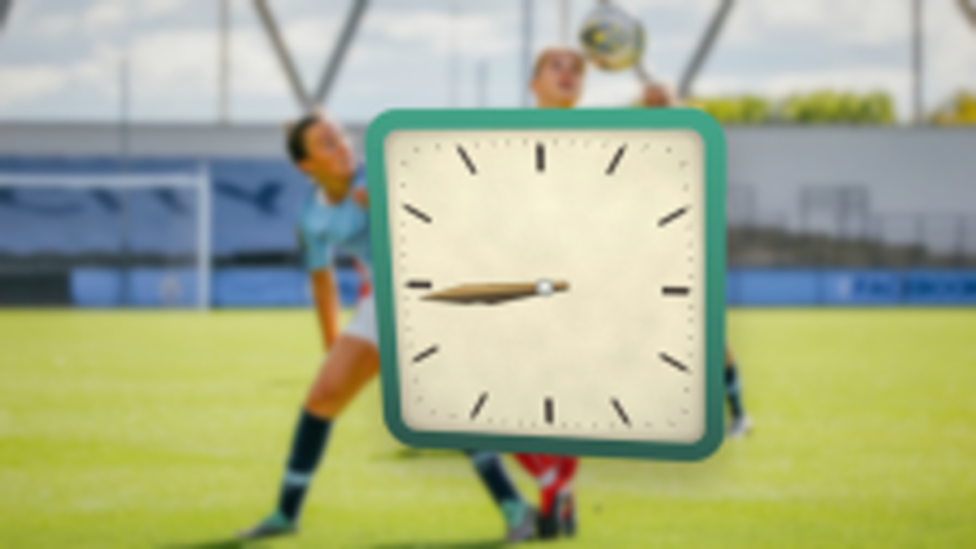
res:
8.44
